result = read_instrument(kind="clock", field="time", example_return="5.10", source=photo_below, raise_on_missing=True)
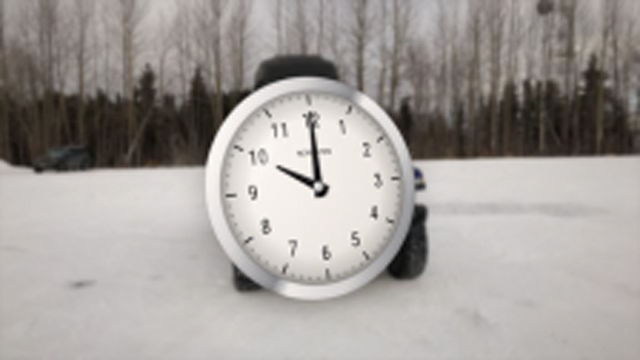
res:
10.00
